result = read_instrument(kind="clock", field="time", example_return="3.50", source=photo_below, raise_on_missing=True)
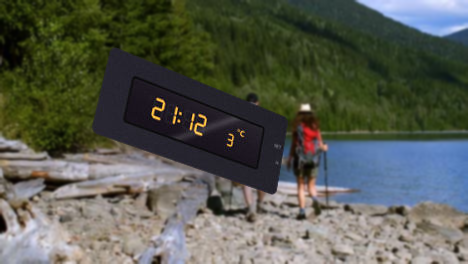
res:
21.12
